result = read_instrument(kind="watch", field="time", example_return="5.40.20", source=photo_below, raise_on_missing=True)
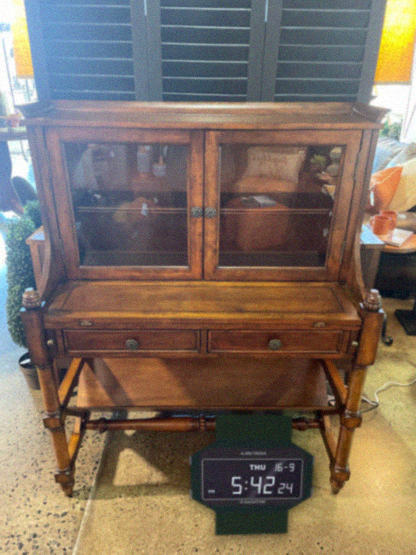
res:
5.42.24
